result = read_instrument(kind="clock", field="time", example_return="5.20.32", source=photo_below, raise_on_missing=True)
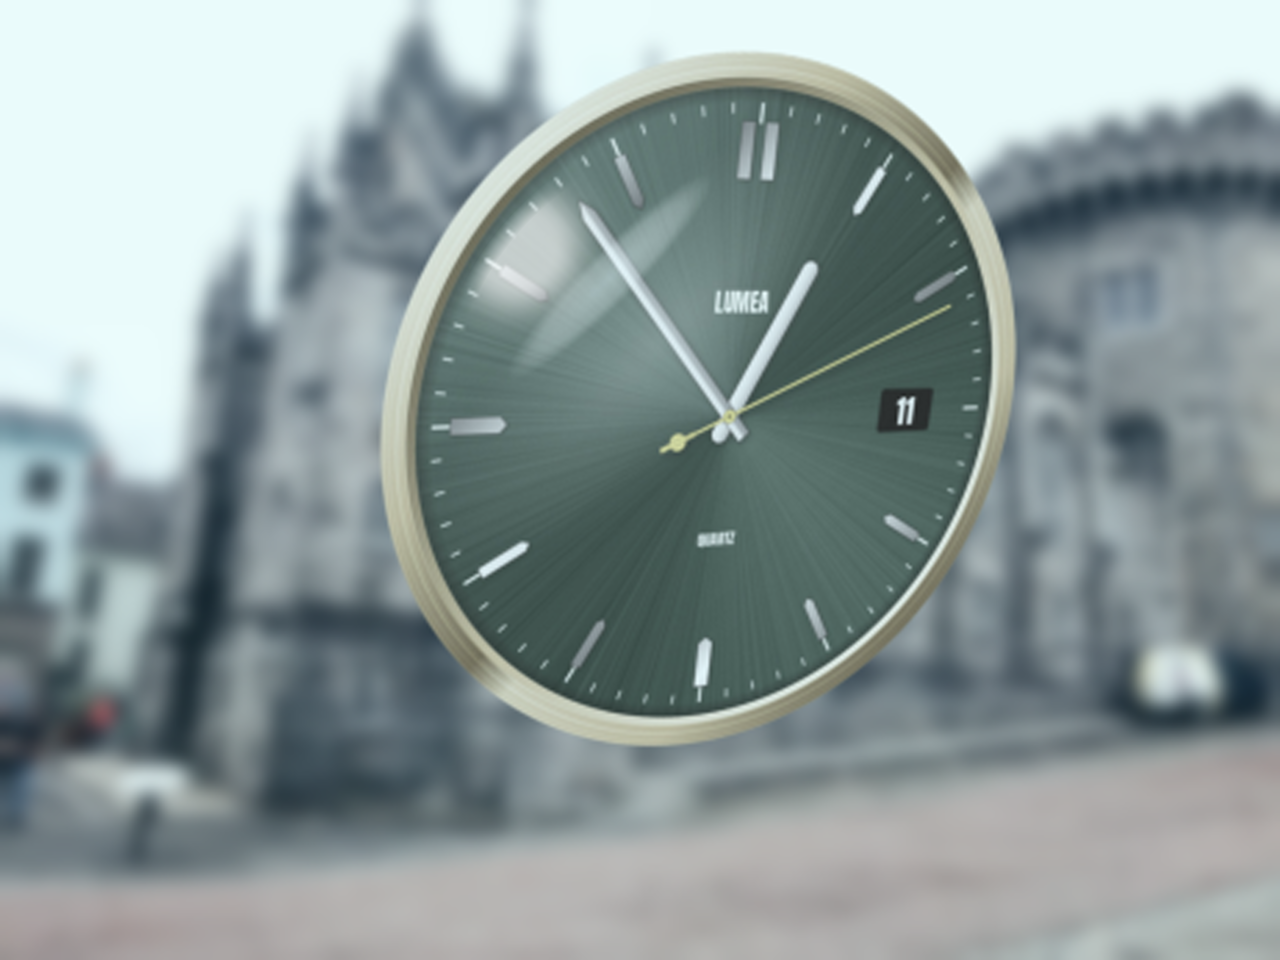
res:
12.53.11
